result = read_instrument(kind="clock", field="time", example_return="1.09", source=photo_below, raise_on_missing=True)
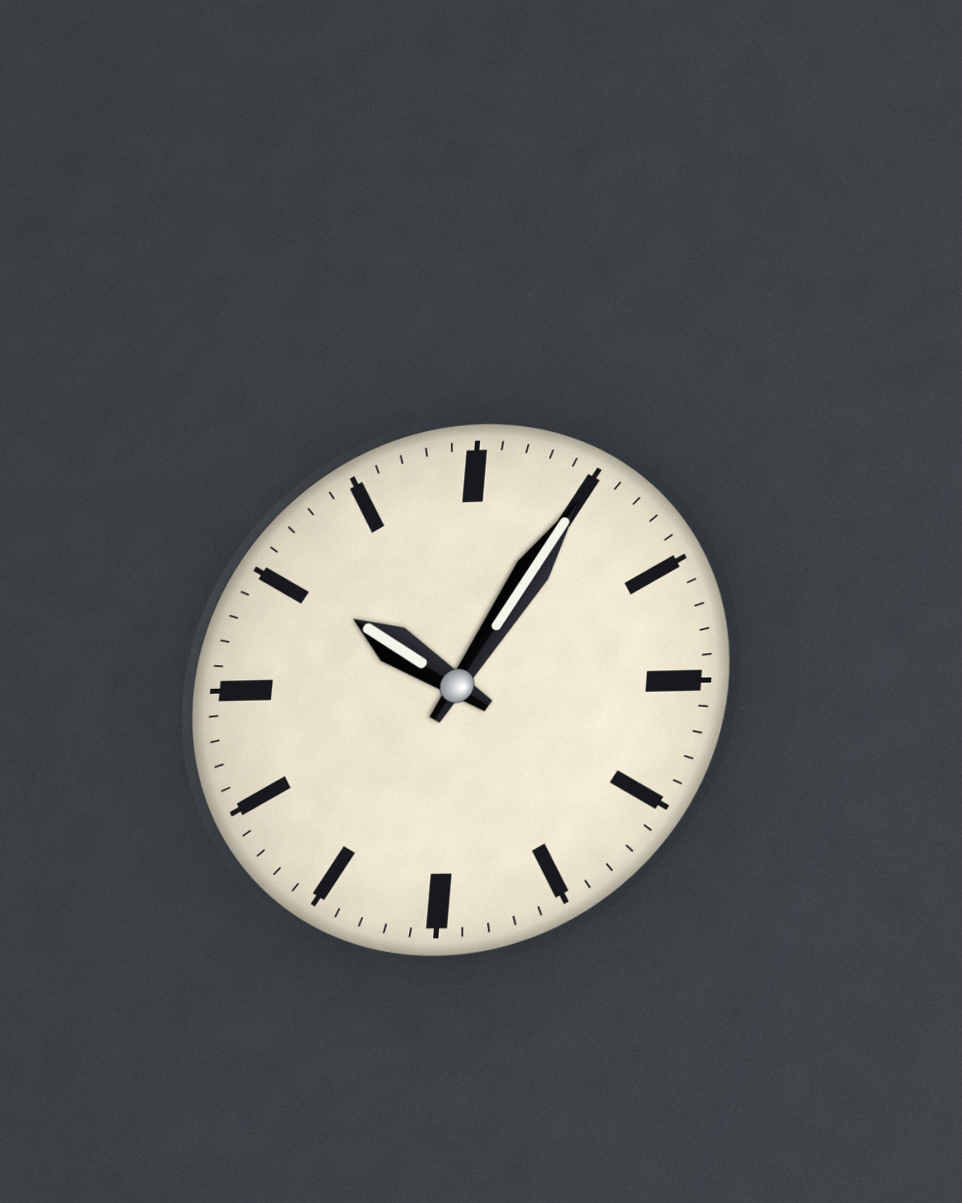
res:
10.05
